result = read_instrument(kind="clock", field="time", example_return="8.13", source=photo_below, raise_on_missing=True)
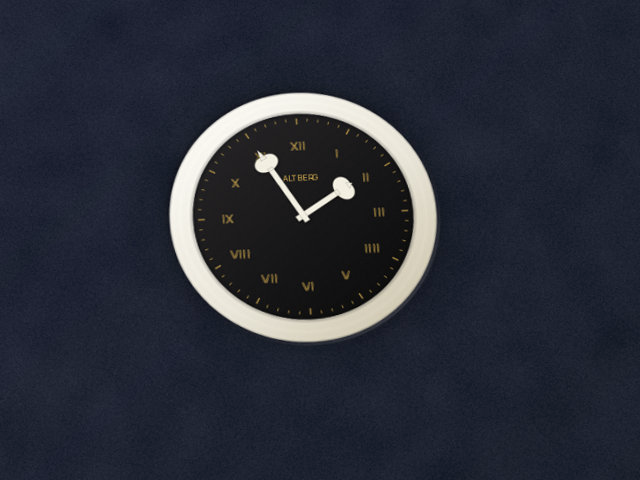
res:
1.55
